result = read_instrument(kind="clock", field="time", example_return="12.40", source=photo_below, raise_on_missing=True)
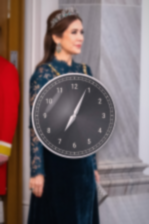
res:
7.04
